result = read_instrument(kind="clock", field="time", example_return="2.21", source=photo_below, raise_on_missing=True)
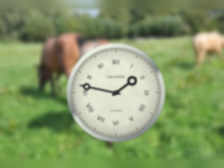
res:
1.47
